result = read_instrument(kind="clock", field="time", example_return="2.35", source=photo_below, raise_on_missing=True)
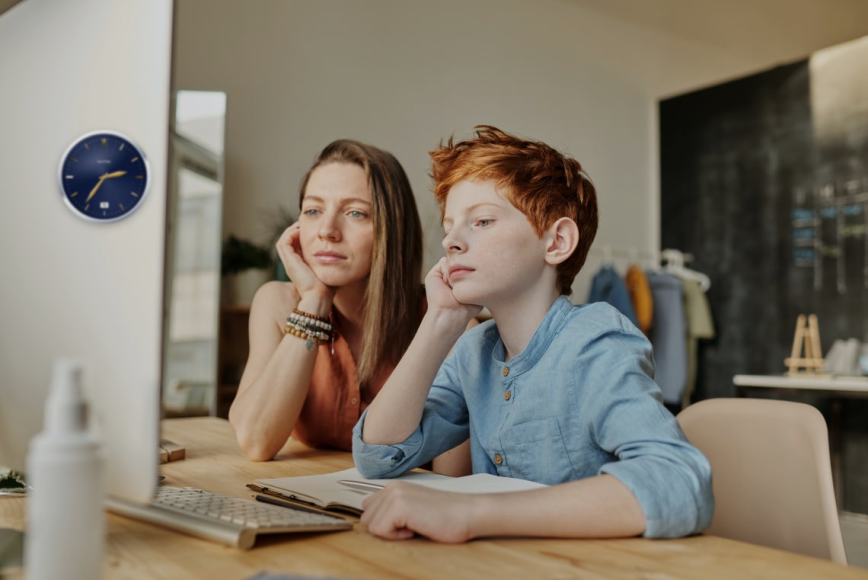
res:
2.36
